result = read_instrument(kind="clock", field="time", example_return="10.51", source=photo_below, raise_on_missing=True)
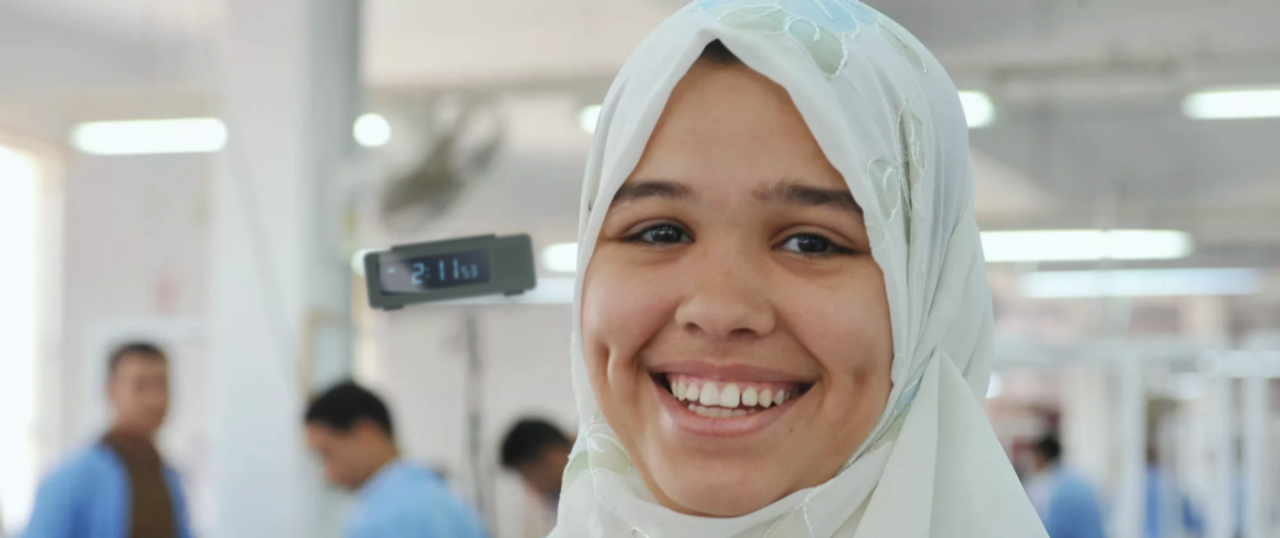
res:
2.11
